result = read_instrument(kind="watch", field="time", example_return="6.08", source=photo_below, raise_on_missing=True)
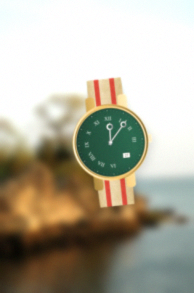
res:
12.07
